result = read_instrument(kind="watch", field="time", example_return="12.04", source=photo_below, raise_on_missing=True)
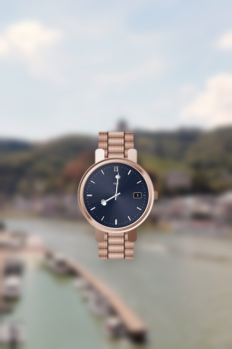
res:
8.01
